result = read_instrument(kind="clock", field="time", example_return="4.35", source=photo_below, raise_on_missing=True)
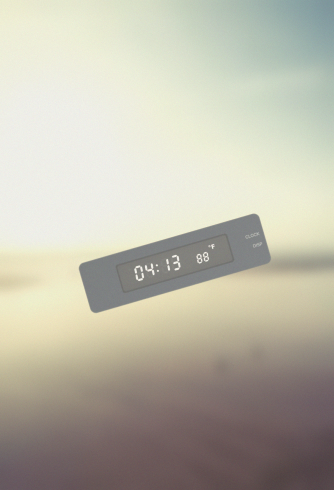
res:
4.13
